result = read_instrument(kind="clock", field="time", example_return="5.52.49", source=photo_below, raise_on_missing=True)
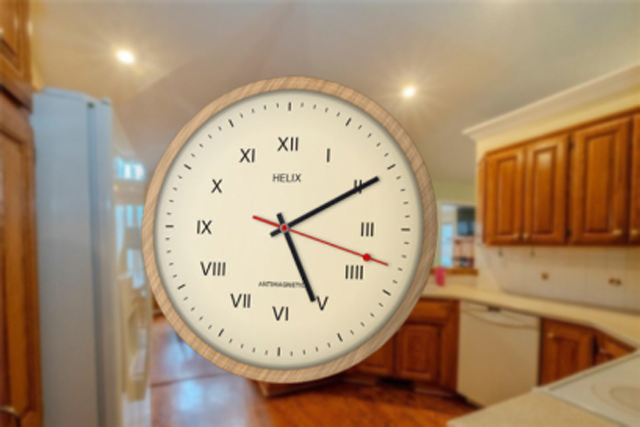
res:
5.10.18
